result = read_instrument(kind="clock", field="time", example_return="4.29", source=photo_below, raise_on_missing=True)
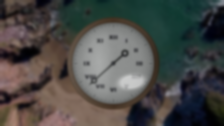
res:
1.38
